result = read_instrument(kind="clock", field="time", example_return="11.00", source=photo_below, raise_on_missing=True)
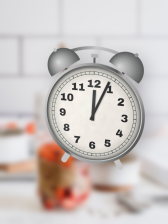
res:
12.04
